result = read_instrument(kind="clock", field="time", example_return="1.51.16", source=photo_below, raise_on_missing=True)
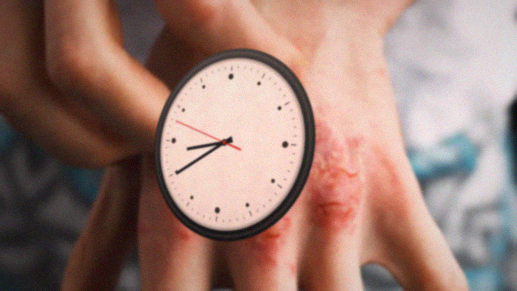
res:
8.39.48
